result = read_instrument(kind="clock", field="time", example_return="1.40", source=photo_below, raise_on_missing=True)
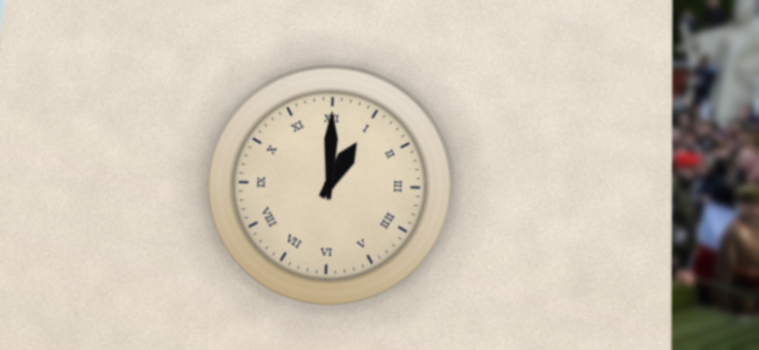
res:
1.00
